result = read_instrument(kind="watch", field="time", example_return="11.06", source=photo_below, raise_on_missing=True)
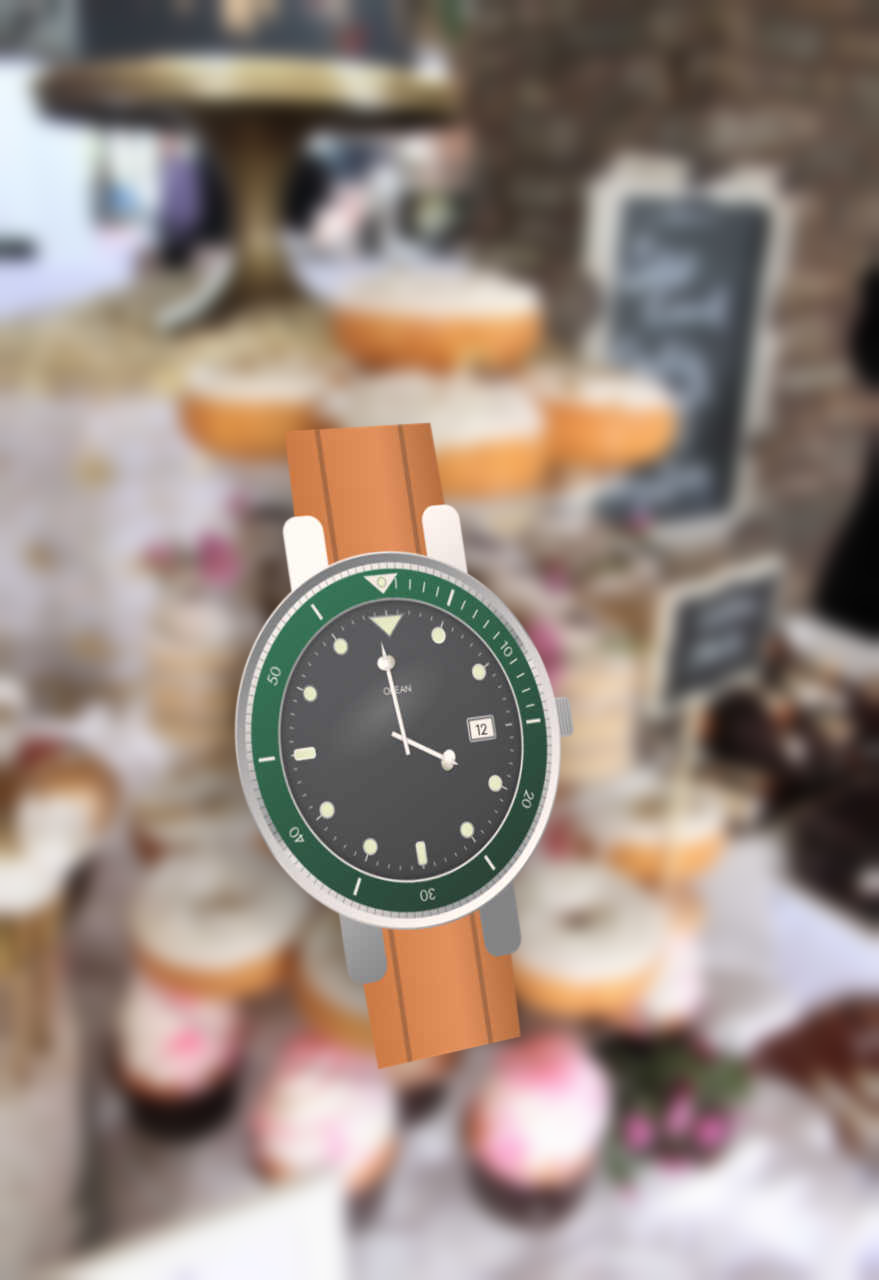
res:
3.59
